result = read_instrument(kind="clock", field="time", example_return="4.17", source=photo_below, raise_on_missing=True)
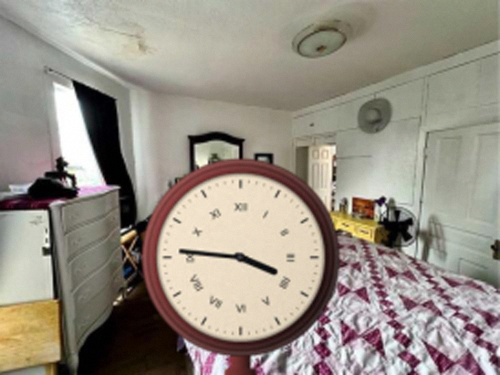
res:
3.46
